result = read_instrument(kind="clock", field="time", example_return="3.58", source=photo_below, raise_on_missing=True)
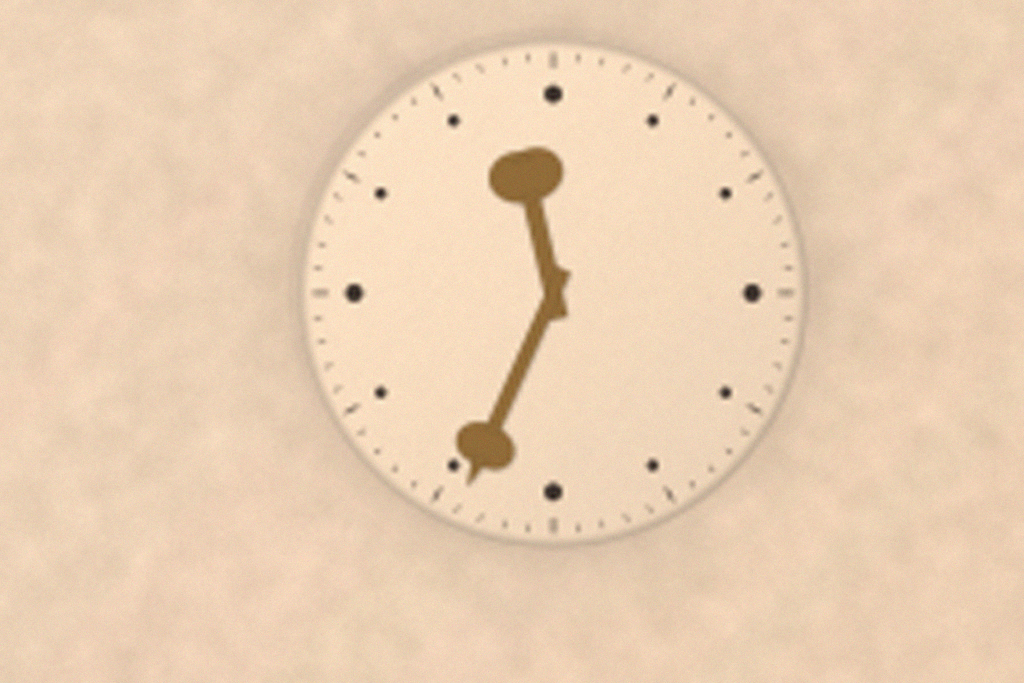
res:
11.34
